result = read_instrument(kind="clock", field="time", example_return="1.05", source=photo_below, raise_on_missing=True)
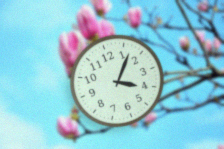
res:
4.07
